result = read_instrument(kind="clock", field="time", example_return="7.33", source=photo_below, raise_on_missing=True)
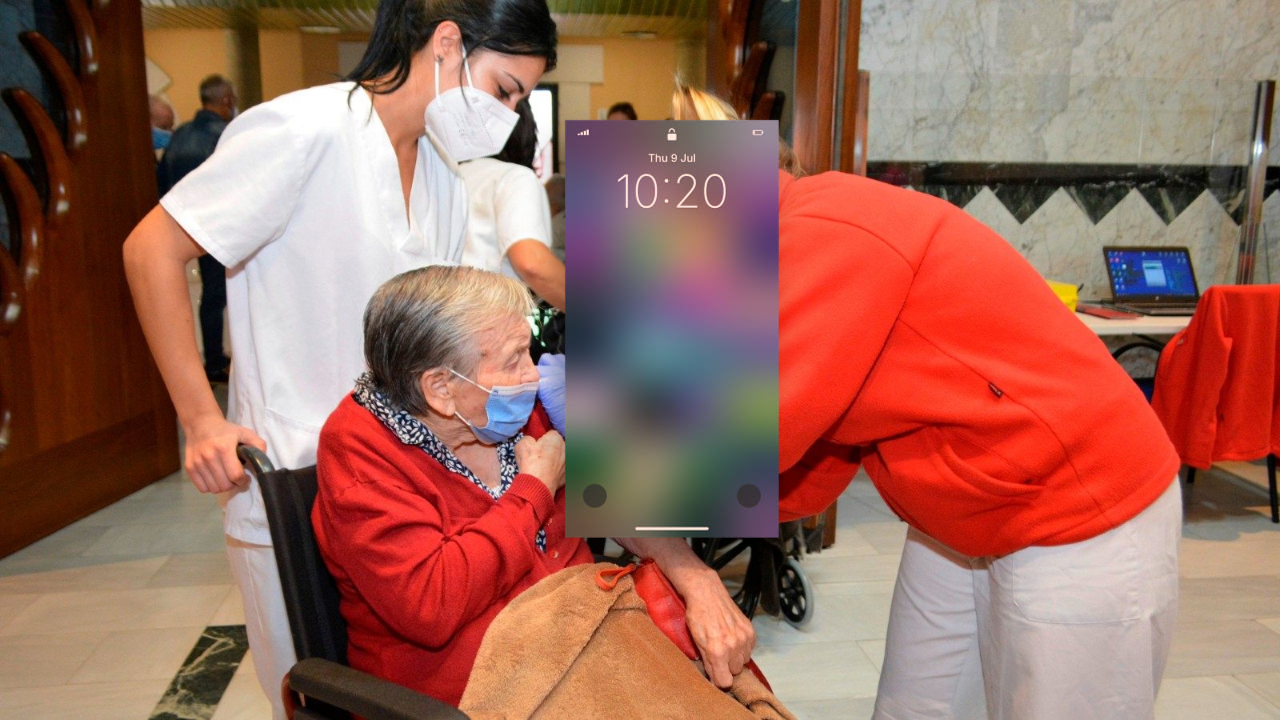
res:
10.20
